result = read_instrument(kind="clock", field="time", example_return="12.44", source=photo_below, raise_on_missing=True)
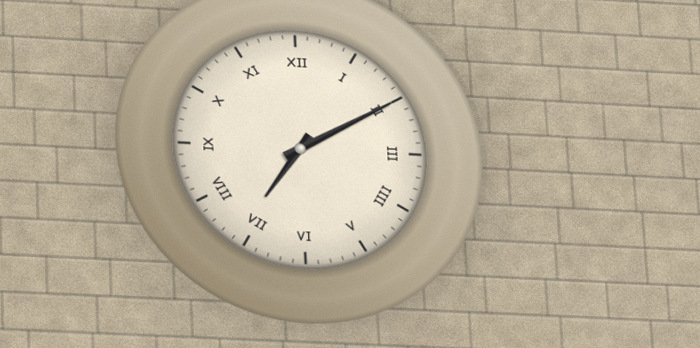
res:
7.10
